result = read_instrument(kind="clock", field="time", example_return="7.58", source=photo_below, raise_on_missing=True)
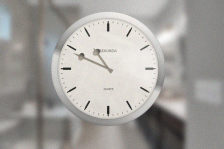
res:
10.49
